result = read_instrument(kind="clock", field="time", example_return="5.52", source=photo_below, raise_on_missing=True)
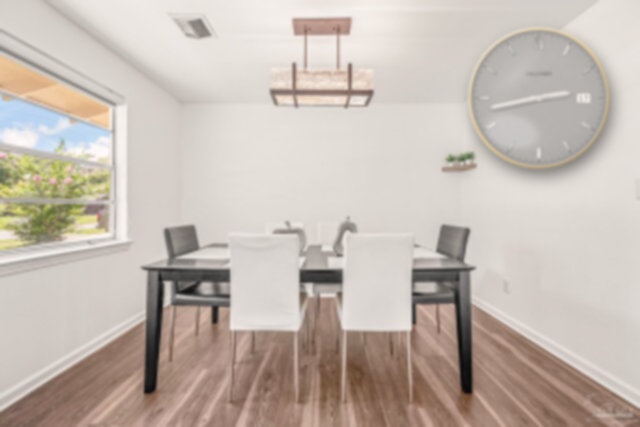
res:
2.43
